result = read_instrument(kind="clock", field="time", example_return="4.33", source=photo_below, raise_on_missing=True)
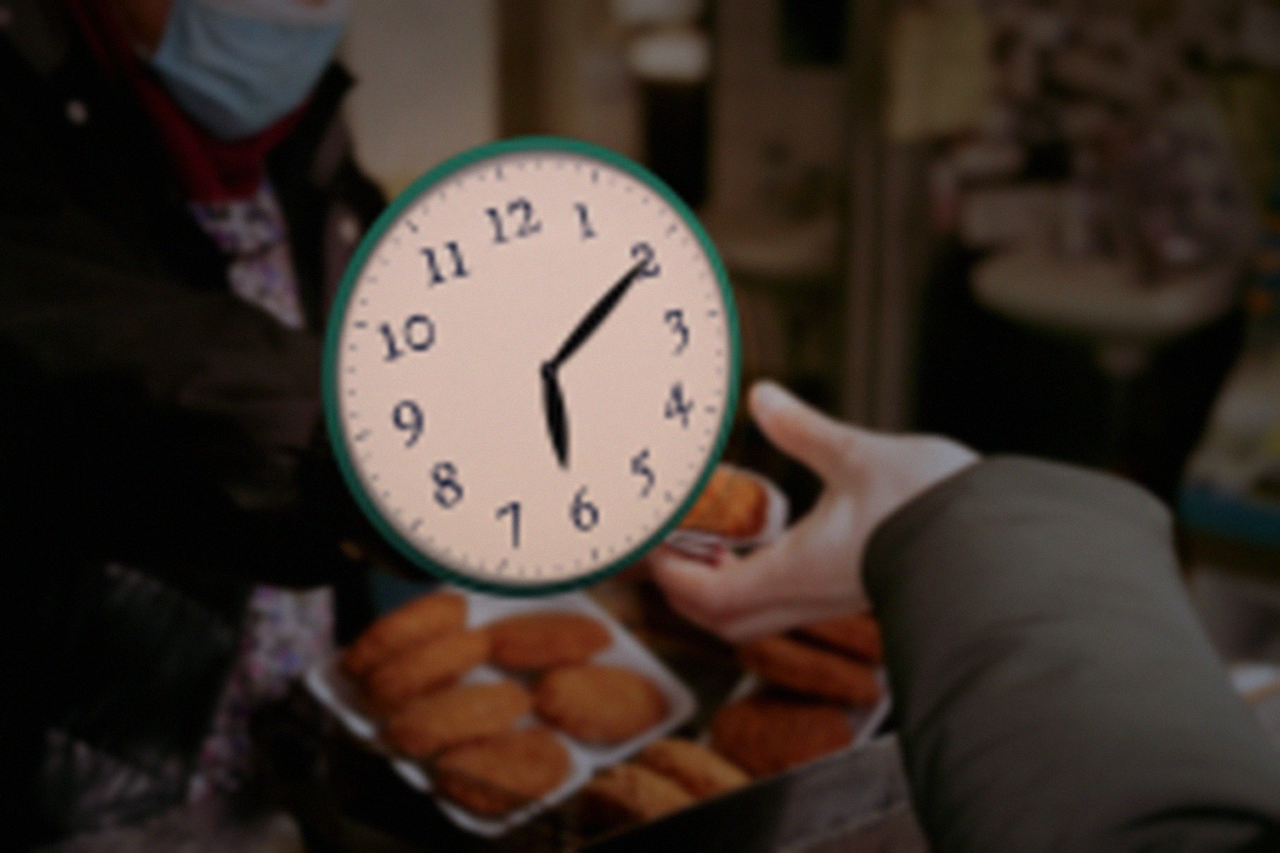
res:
6.10
